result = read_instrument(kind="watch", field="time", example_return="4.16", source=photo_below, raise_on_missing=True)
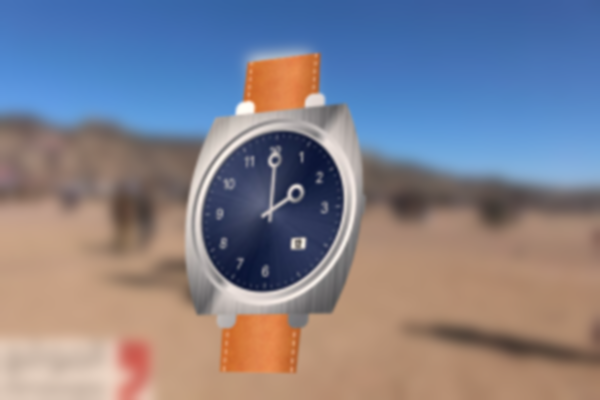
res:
2.00
